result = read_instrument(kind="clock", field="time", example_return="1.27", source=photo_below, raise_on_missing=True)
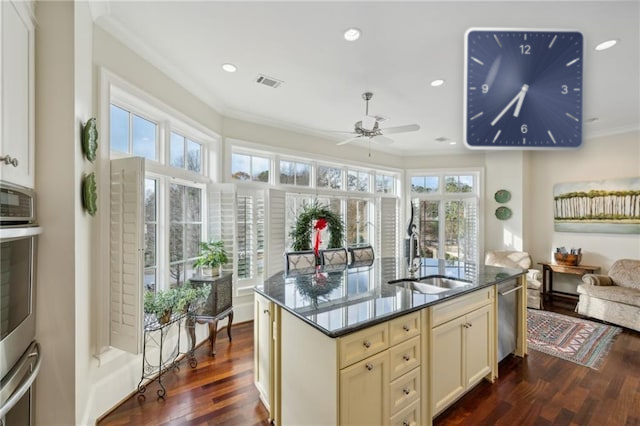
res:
6.37
